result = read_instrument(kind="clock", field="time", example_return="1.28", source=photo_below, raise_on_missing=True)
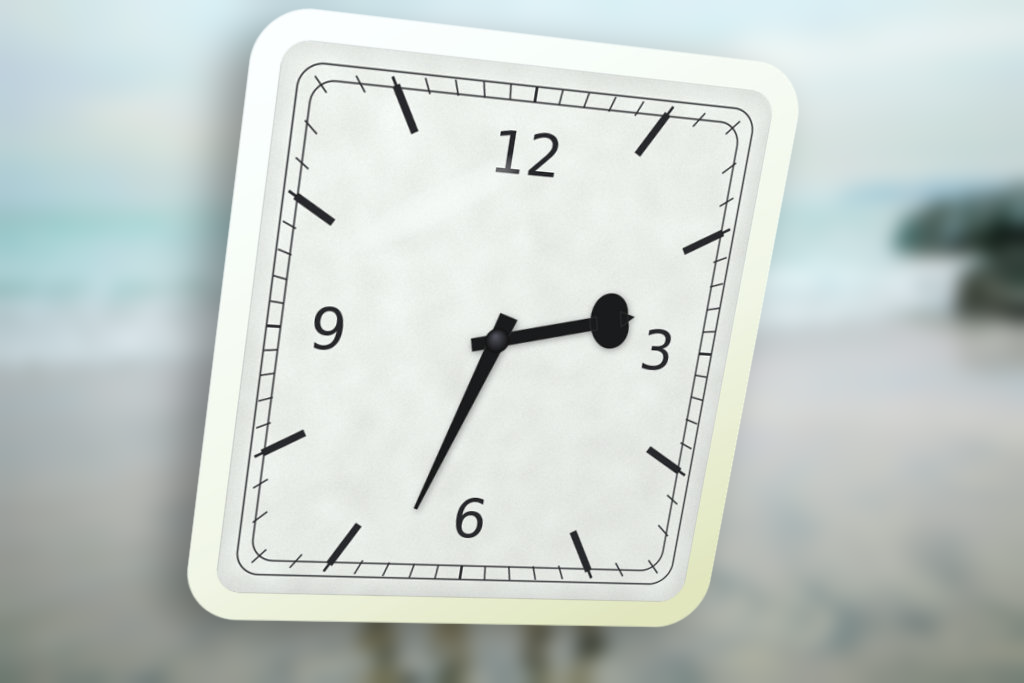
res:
2.33
